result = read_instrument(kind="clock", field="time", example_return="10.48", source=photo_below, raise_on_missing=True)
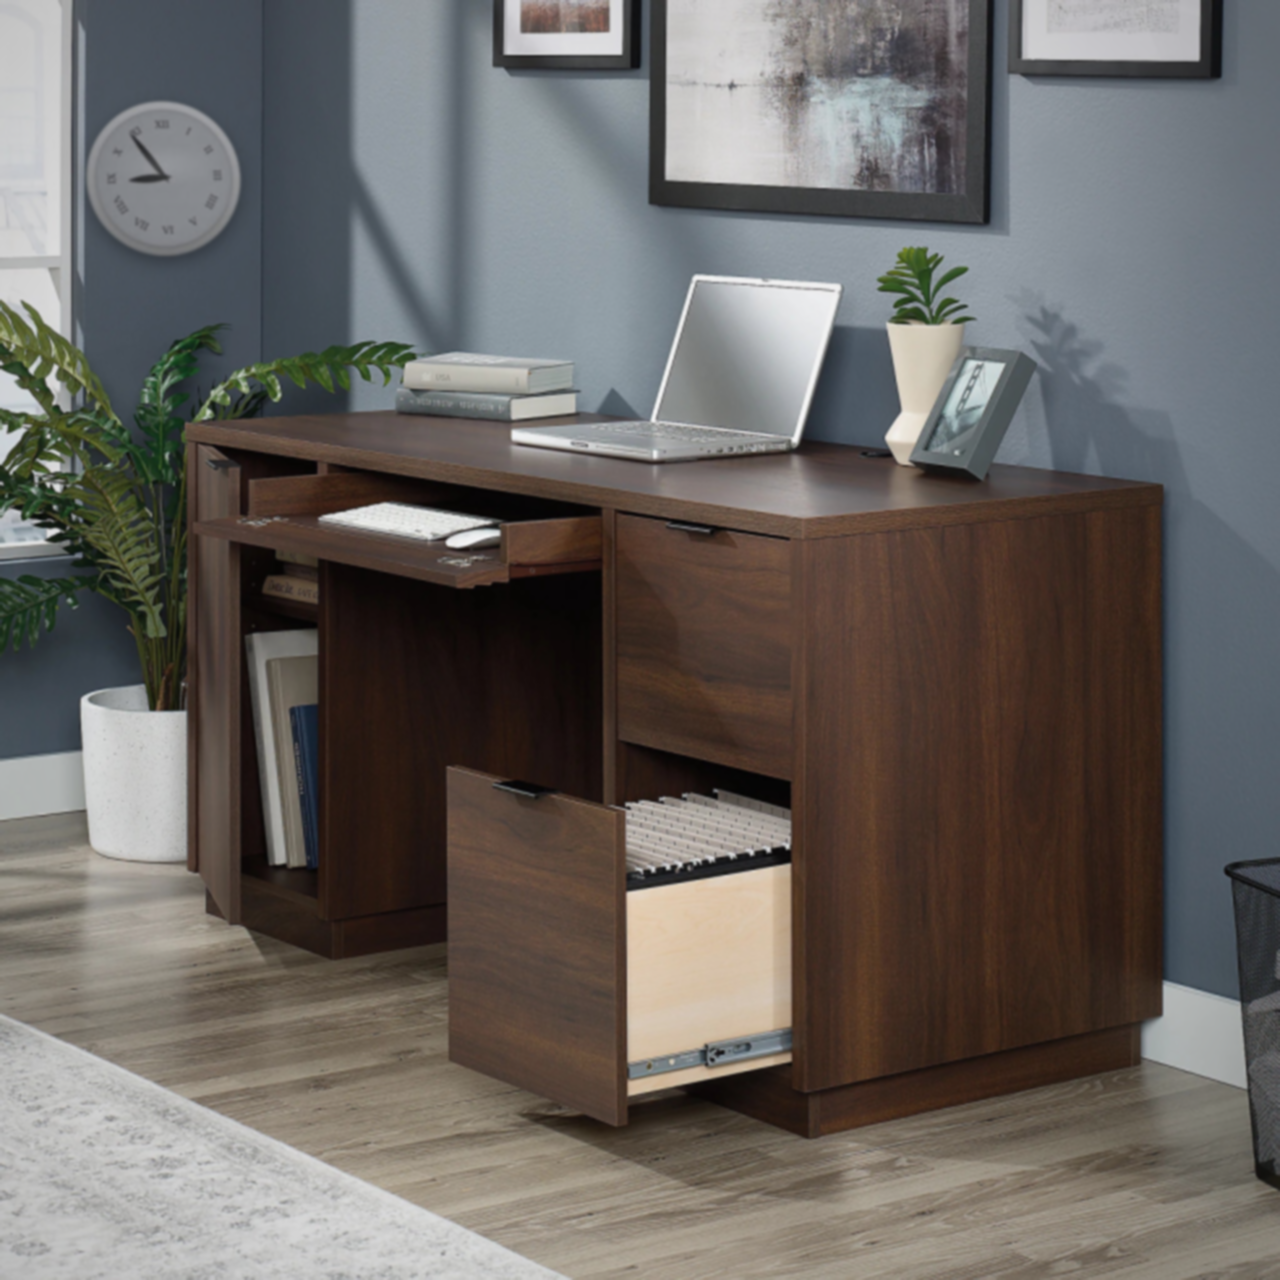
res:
8.54
